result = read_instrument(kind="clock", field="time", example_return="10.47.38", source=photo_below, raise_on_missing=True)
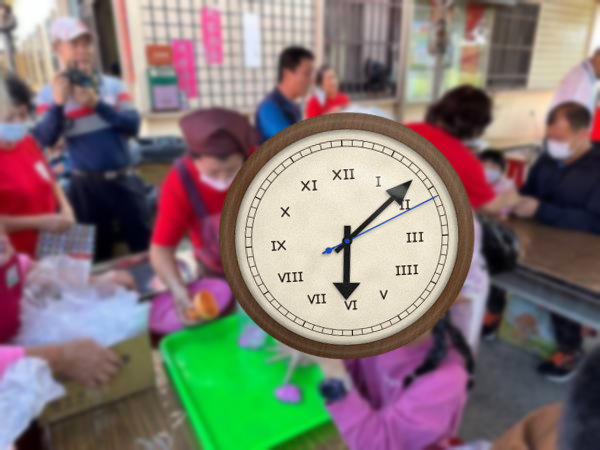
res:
6.08.11
